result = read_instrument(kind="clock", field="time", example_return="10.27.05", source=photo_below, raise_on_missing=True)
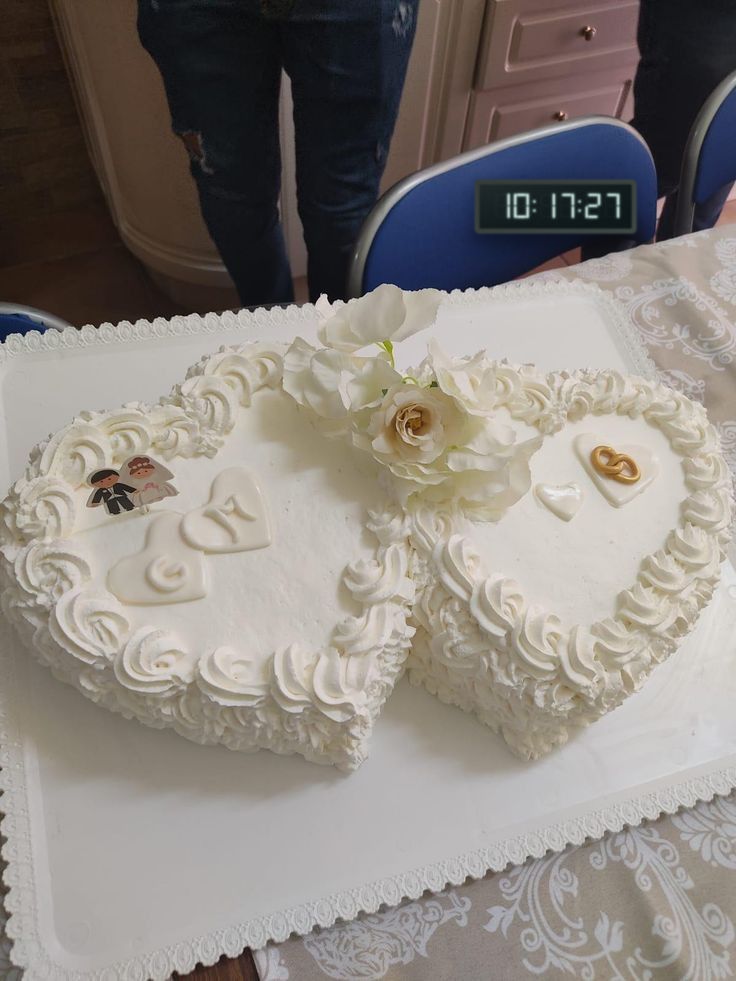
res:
10.17.27
